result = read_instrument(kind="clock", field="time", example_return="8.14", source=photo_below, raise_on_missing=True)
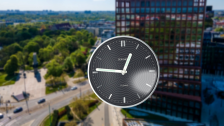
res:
12.46
